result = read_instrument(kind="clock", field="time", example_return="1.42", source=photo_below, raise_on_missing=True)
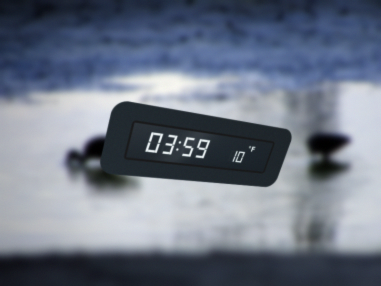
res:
3.59
